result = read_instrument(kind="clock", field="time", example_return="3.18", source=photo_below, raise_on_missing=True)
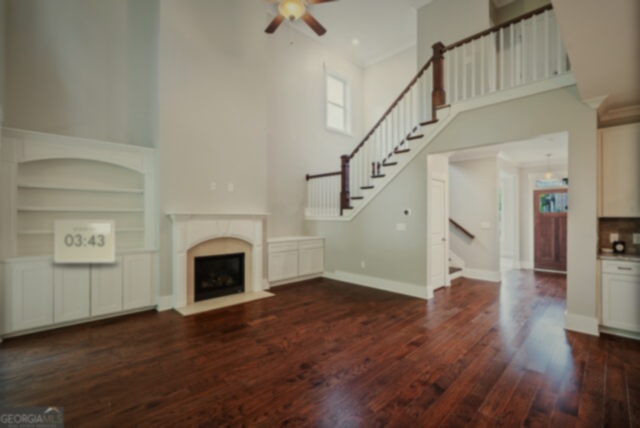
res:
3.43
